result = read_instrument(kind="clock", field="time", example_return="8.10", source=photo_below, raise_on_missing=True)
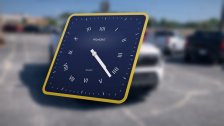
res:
4.22
